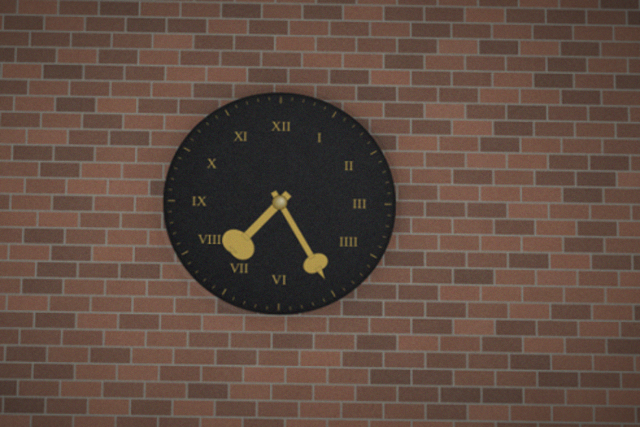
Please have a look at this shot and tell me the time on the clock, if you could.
7:25
